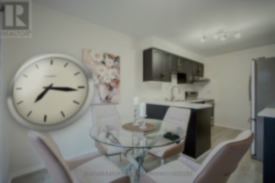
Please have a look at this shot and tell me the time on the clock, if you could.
7:16
